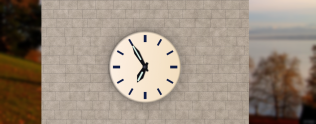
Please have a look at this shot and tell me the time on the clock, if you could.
6:55
